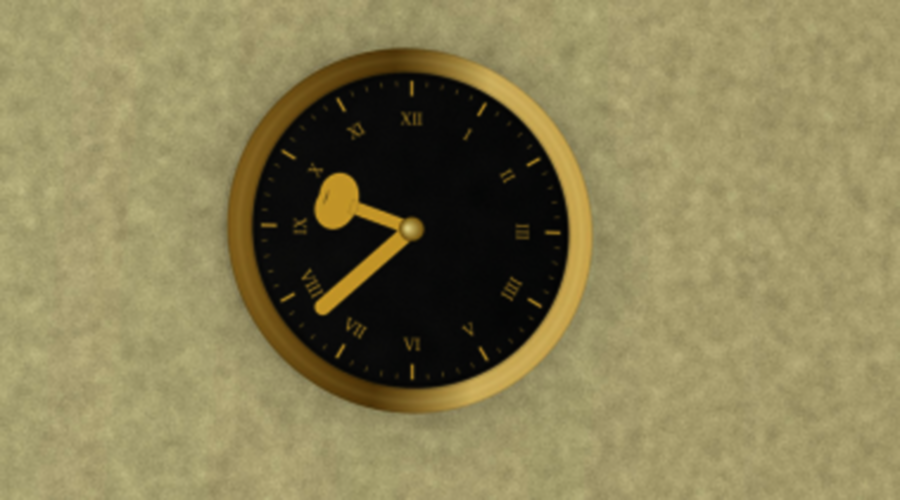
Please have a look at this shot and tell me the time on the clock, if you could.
9:38
